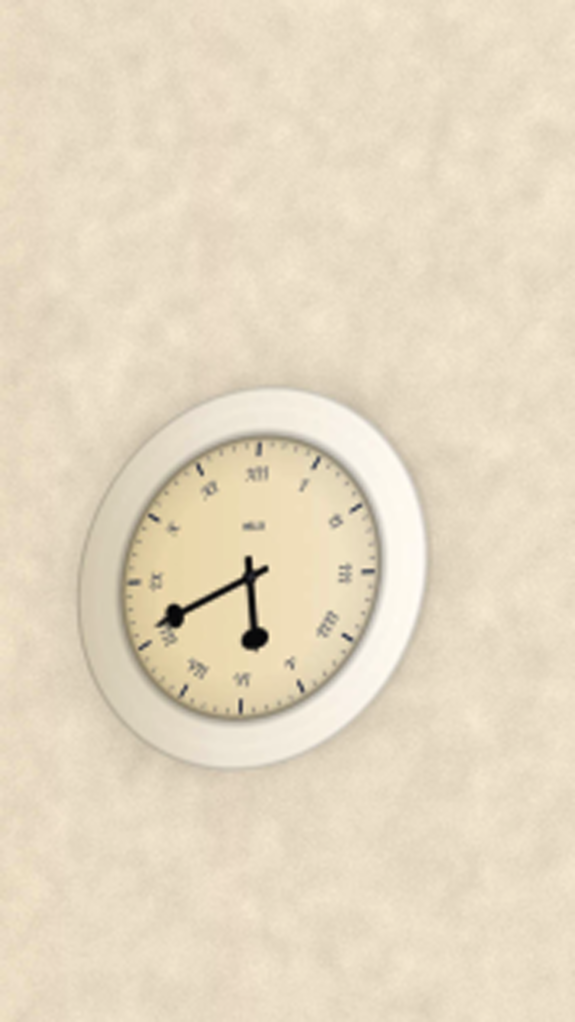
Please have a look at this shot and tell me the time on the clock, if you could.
5:41
